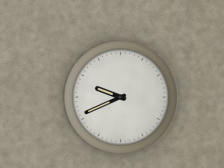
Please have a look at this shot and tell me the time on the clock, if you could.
9:41
